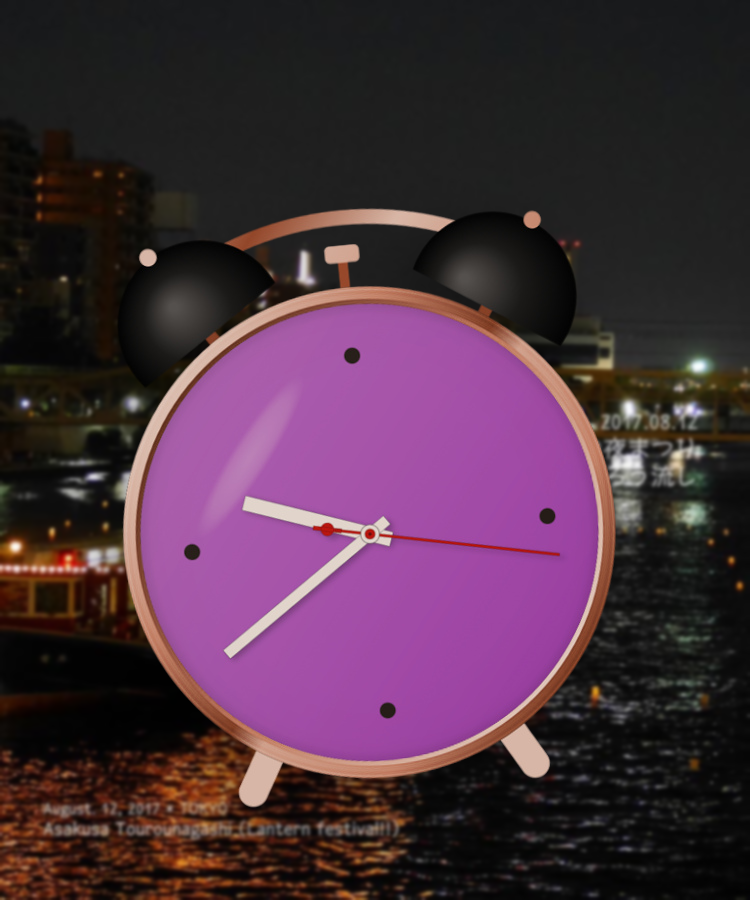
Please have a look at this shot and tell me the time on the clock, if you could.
9:39:17
